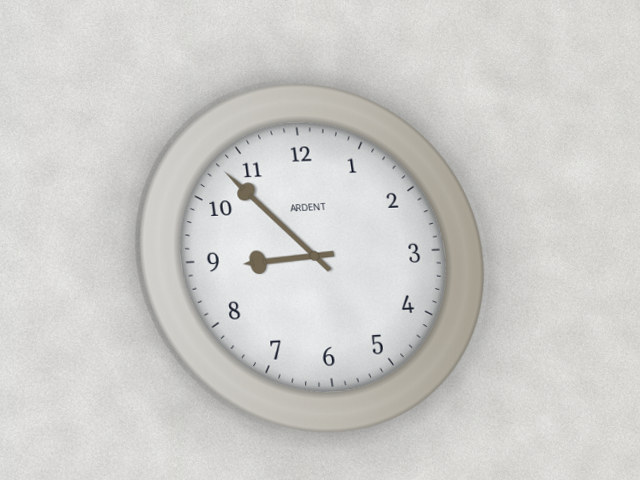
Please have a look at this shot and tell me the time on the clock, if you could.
8:53
